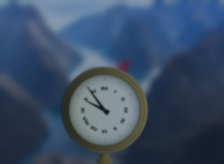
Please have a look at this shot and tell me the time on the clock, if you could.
9:54
